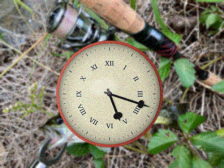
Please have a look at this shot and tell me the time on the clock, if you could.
5:18
